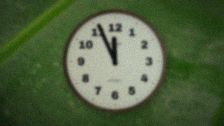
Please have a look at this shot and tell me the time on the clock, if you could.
11:56
